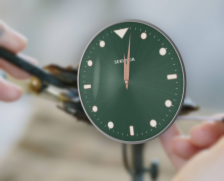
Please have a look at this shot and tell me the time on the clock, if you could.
12:02
